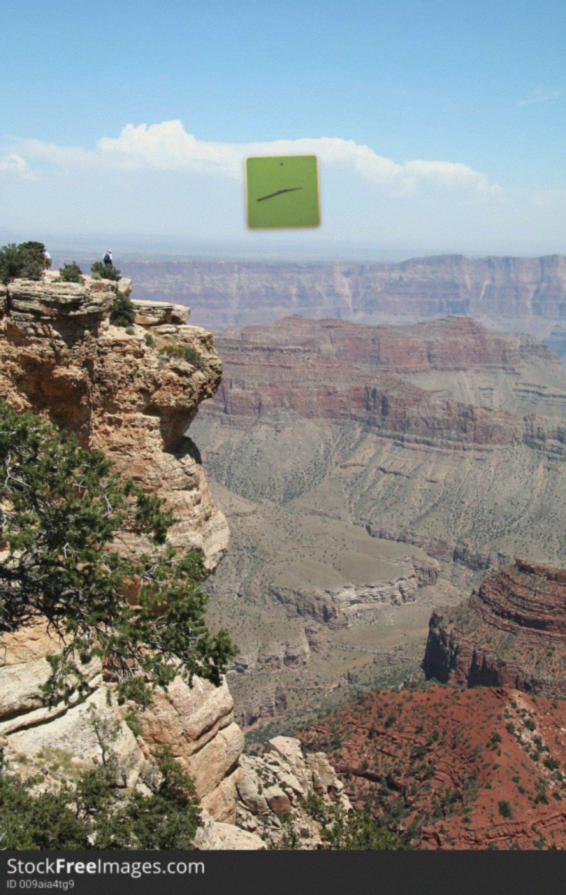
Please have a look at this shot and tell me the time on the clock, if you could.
2:42
